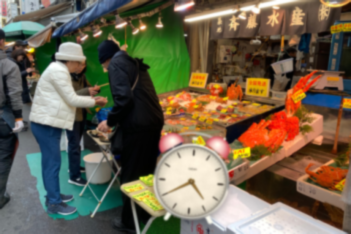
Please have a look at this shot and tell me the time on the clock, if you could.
4:40
